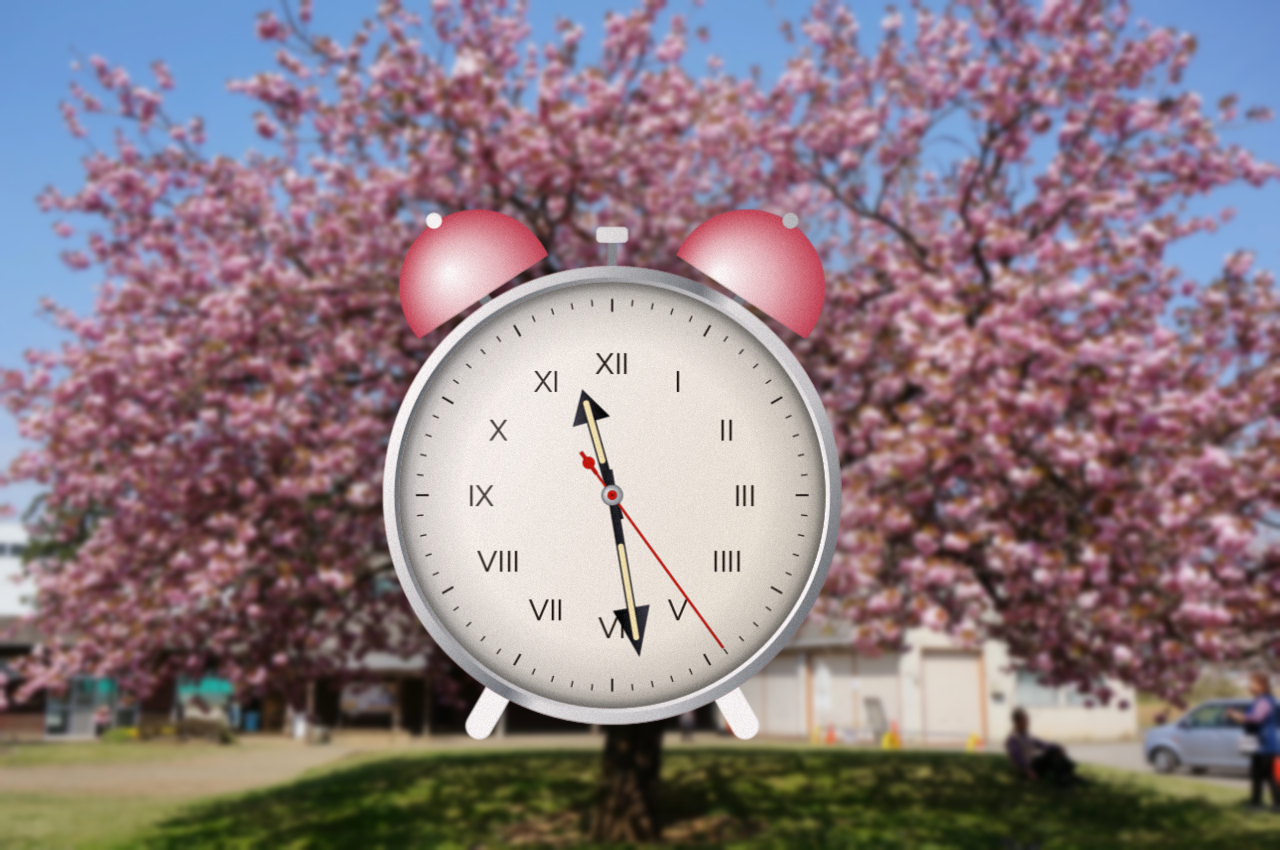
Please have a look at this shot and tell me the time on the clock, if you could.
11:28:24
